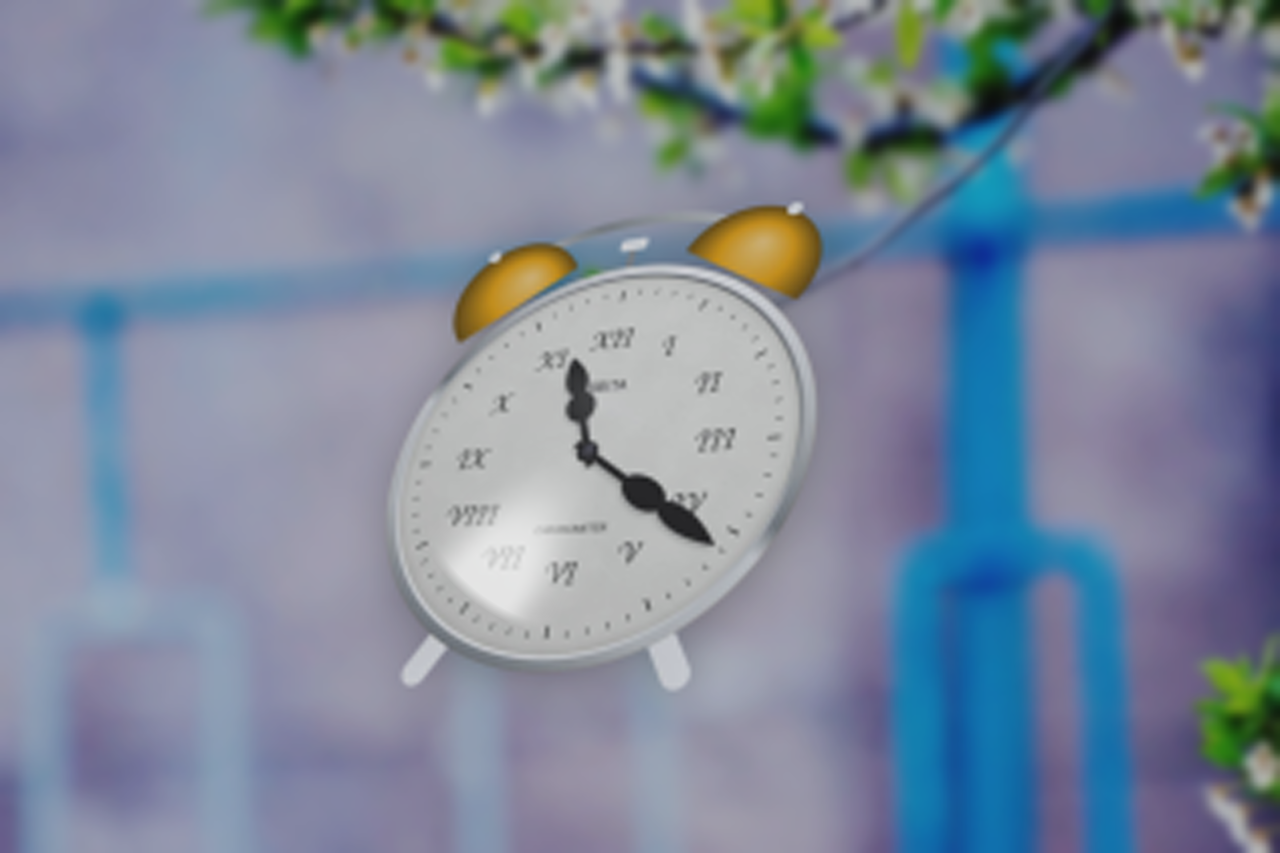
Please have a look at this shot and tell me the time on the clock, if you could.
11:21
